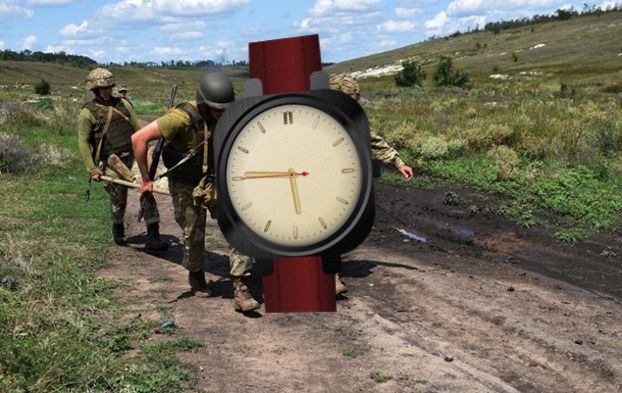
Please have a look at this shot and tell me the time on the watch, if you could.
5:45:45
